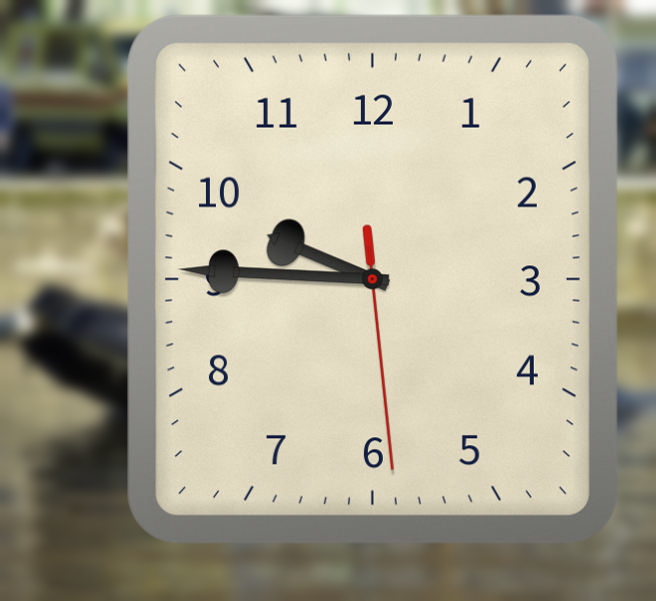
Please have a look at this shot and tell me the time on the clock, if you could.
9:45:29
